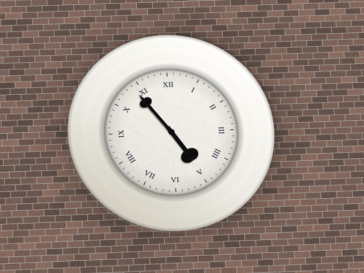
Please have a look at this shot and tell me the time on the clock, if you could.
4:54
